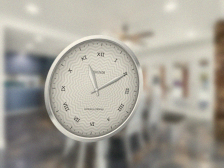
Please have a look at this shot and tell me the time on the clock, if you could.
11:10
